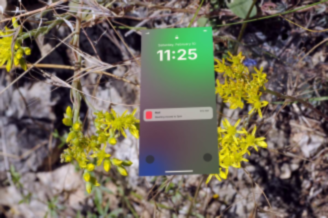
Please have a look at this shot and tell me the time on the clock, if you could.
11:25
